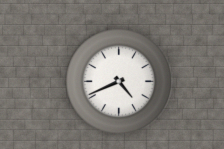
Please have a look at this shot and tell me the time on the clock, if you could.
4:41
